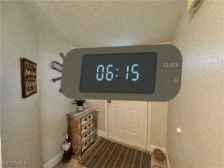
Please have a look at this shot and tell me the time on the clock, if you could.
6:15
